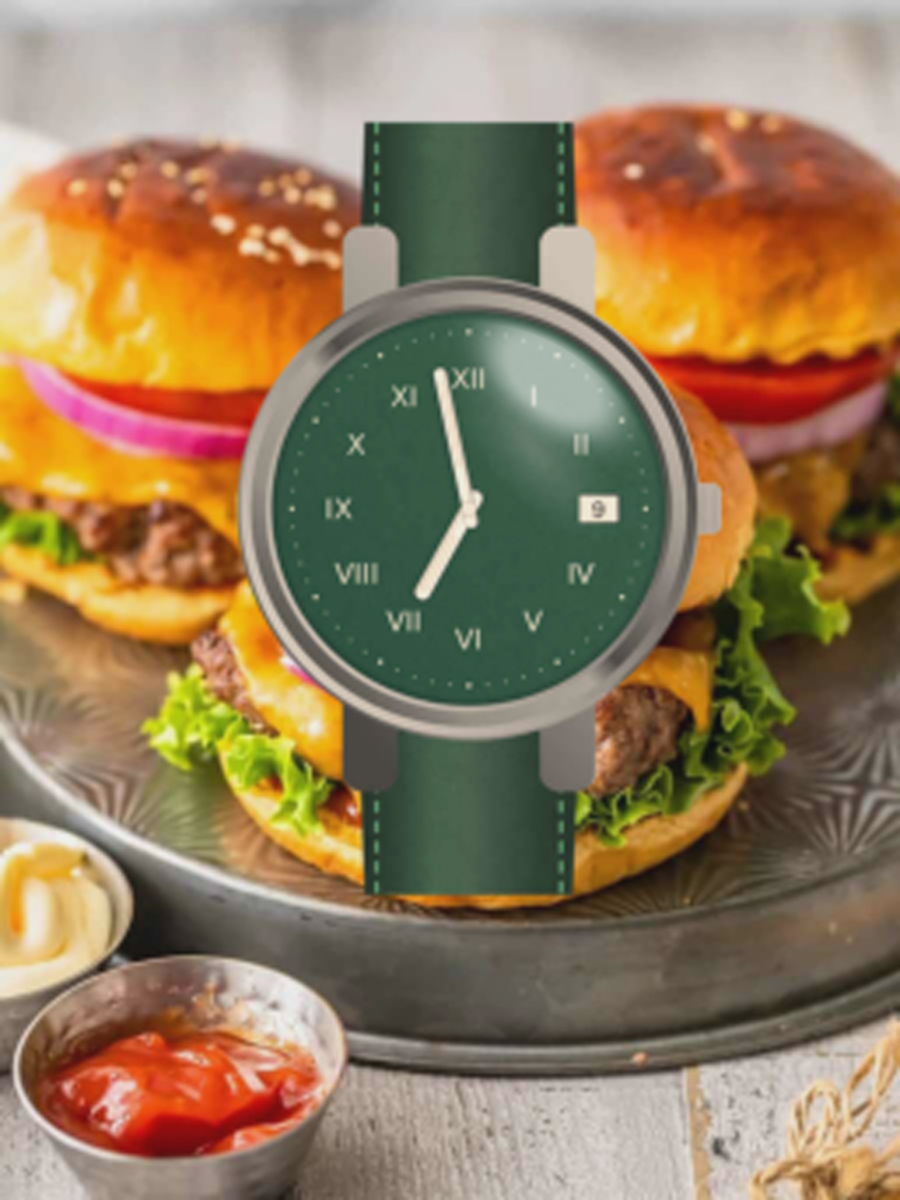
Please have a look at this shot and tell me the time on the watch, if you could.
6:58
